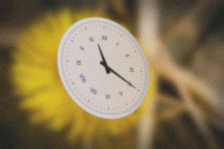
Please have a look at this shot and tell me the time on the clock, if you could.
11:20
